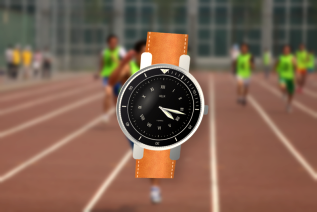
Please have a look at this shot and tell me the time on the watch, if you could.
4:17
